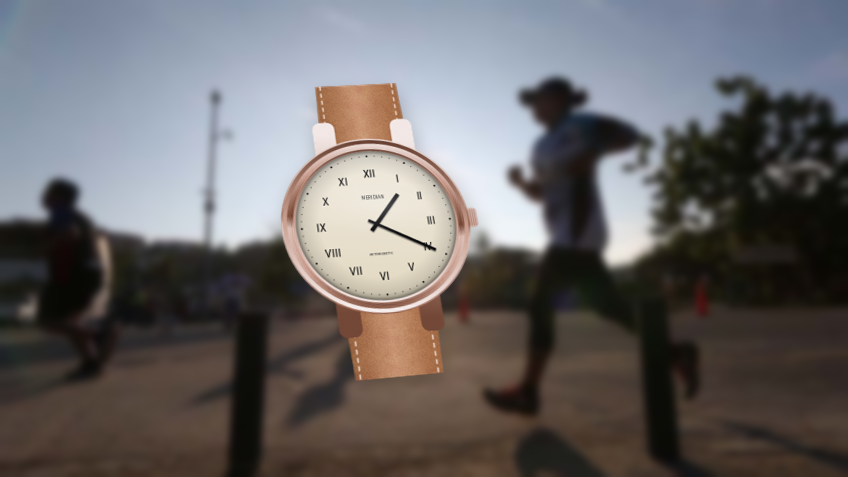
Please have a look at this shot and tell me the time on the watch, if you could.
1:20
